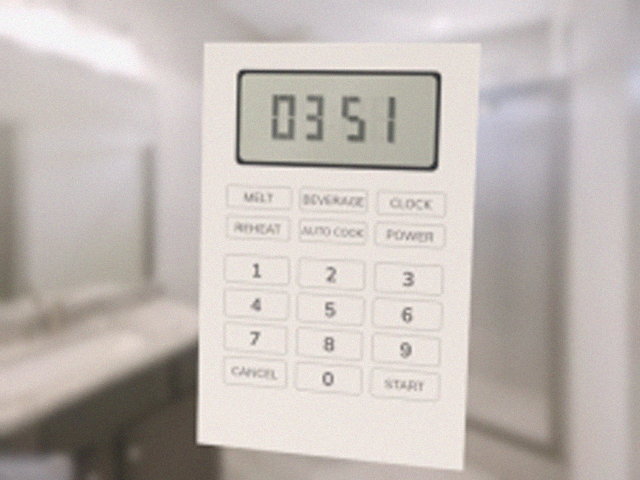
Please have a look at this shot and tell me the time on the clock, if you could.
3:51
